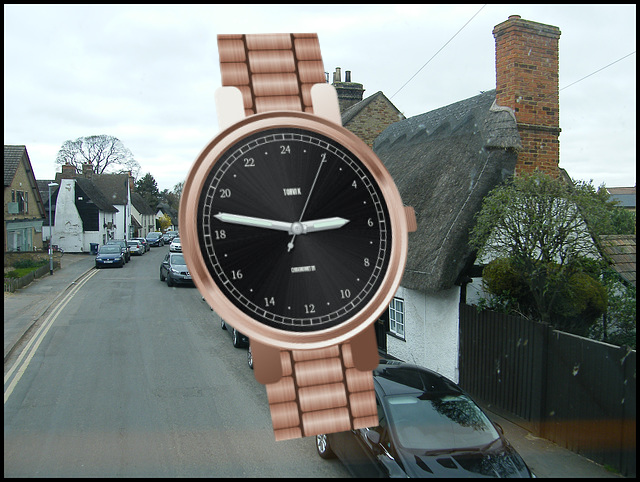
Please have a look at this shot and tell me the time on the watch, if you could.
5:47:05
